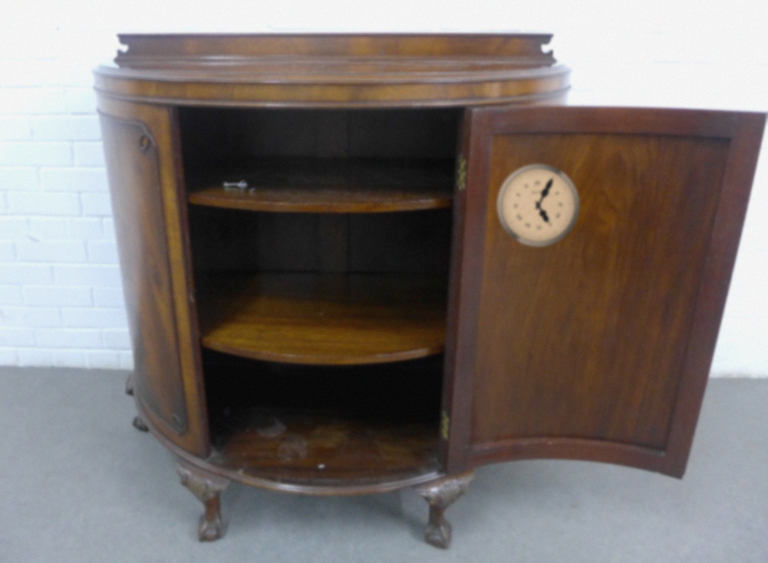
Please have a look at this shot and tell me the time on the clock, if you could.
5:05
